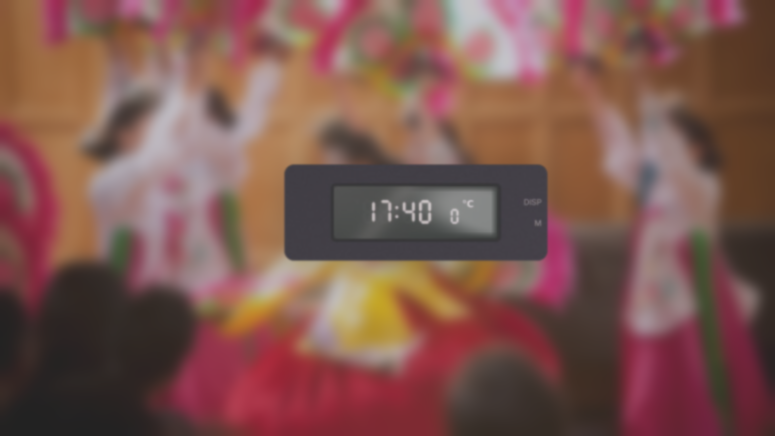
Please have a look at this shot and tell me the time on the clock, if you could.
17:40
